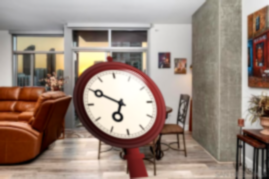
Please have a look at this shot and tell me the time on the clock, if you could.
6:50
